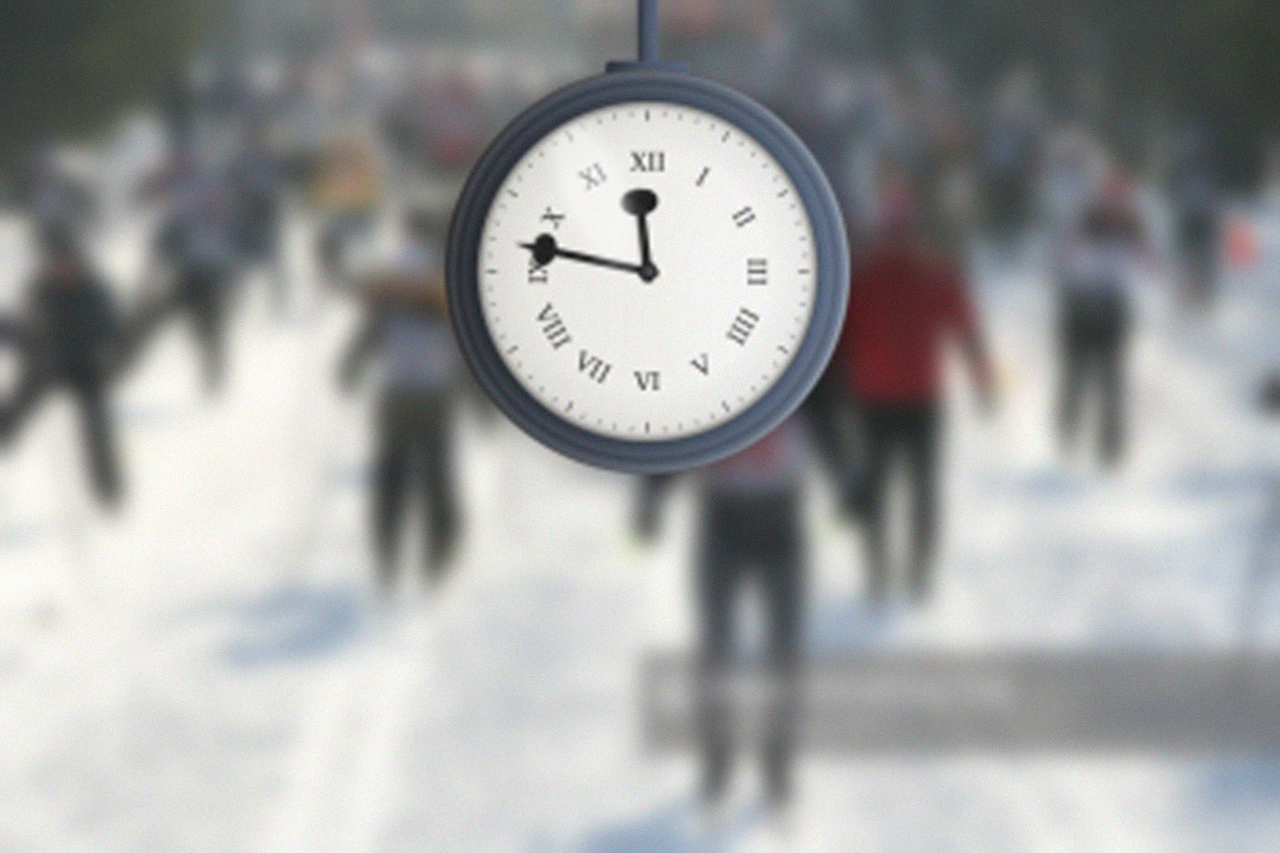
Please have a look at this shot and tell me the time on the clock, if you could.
11:47
